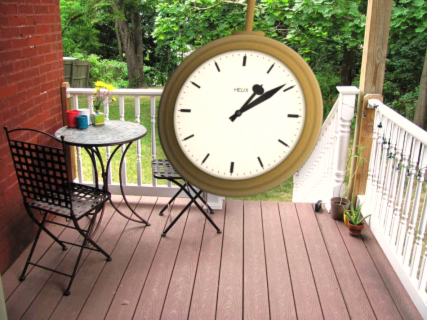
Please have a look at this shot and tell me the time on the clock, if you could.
1:09
